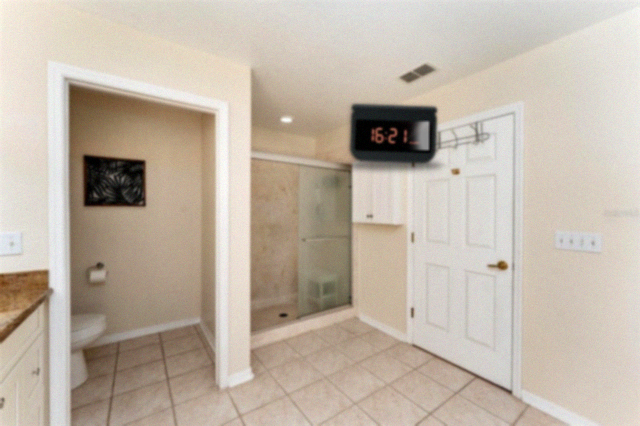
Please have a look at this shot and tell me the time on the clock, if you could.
16:21
